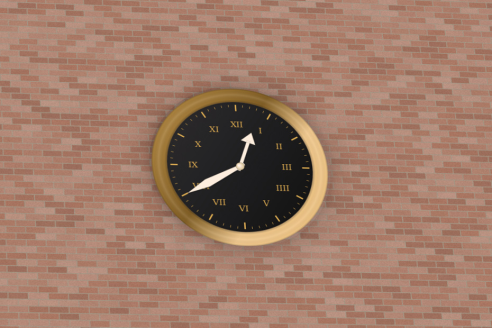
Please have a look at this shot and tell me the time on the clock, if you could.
12:40
